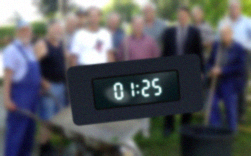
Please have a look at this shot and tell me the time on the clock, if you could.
1:25
